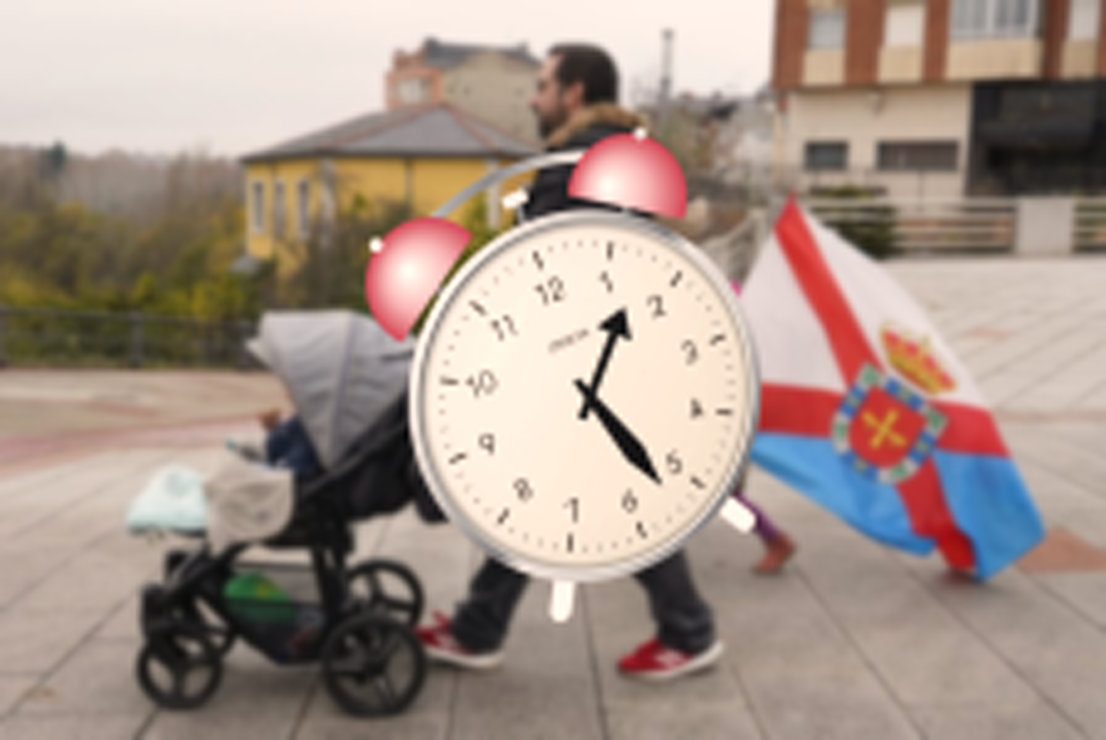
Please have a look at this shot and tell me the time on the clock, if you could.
1:27
